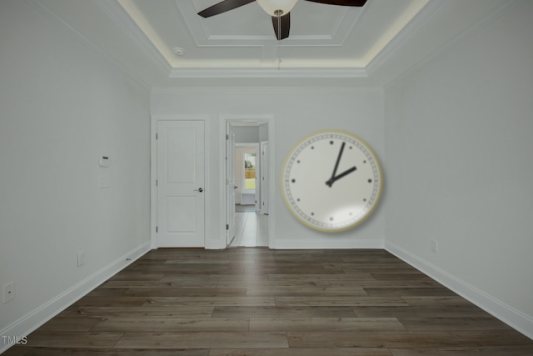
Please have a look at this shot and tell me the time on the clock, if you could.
2:03
